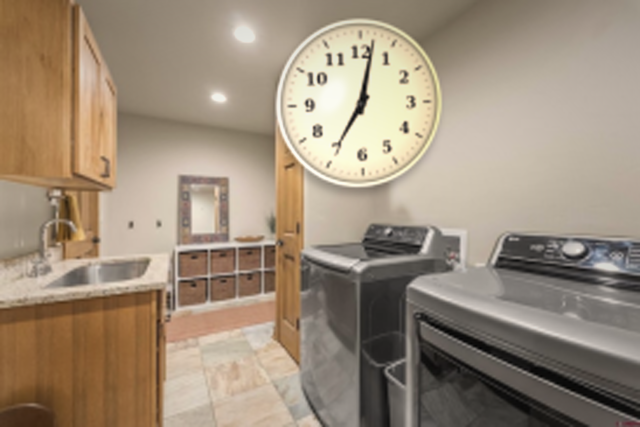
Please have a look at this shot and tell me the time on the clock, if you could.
7:02
